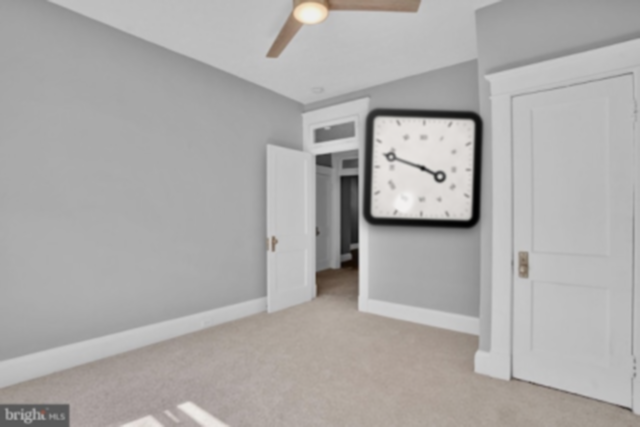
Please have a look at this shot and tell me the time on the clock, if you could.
3:48
